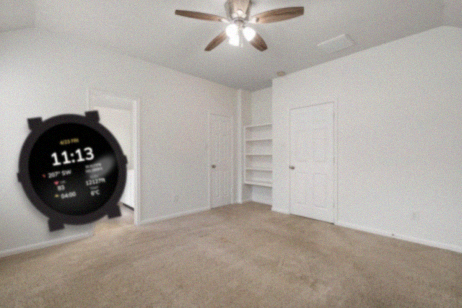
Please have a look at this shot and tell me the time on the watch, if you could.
11:13
